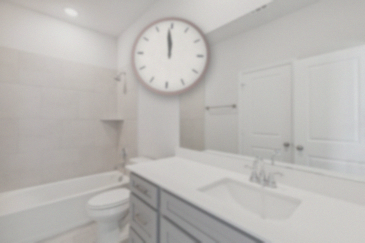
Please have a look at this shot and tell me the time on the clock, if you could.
11:59
